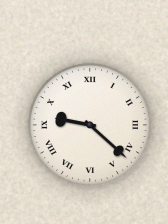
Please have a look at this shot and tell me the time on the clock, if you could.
9:22
